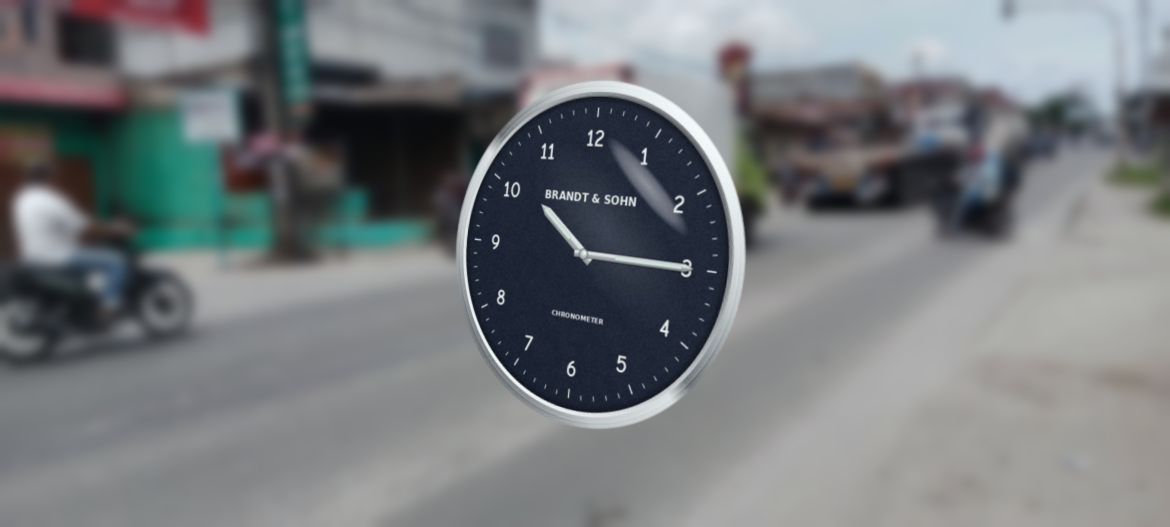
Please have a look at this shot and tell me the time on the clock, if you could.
10:15
